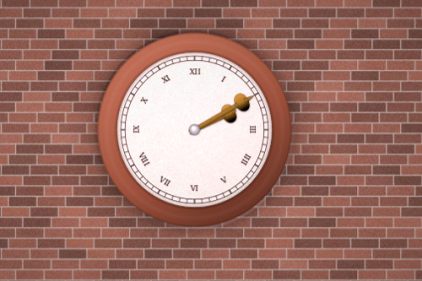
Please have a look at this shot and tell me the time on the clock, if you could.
2:10
